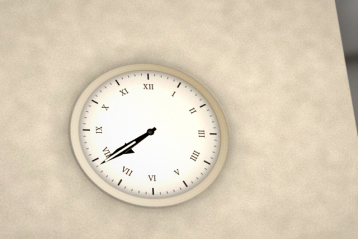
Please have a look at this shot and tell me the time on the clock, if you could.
7:39
